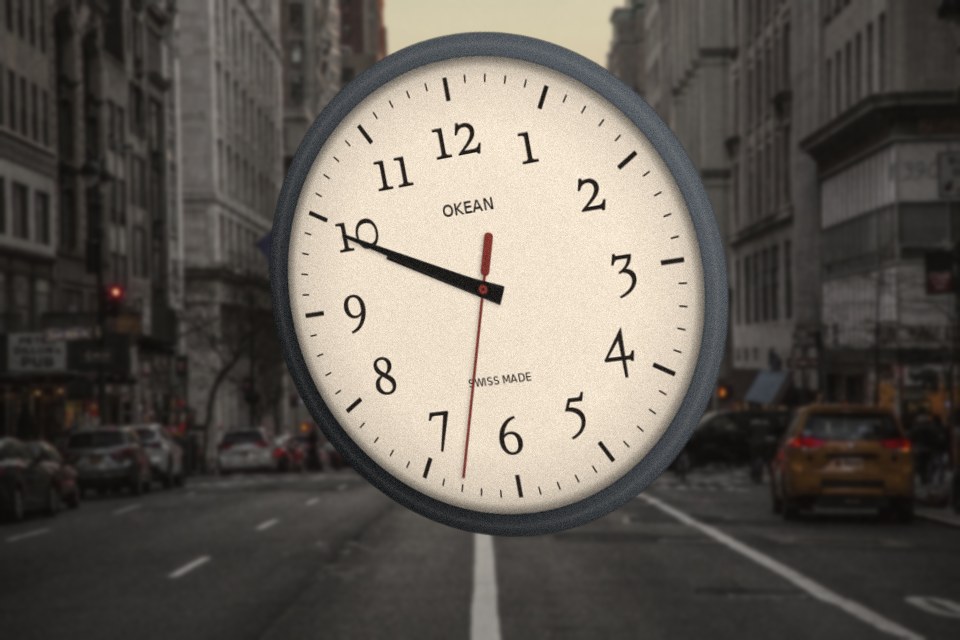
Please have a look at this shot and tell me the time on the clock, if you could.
9:49:33
